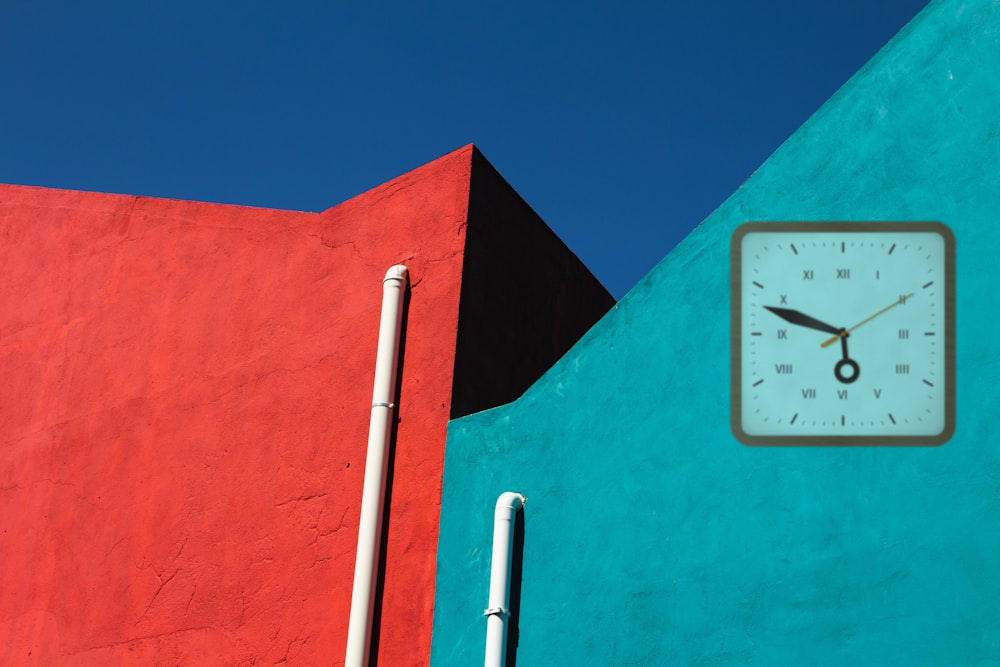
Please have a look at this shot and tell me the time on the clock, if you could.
5:48:10
